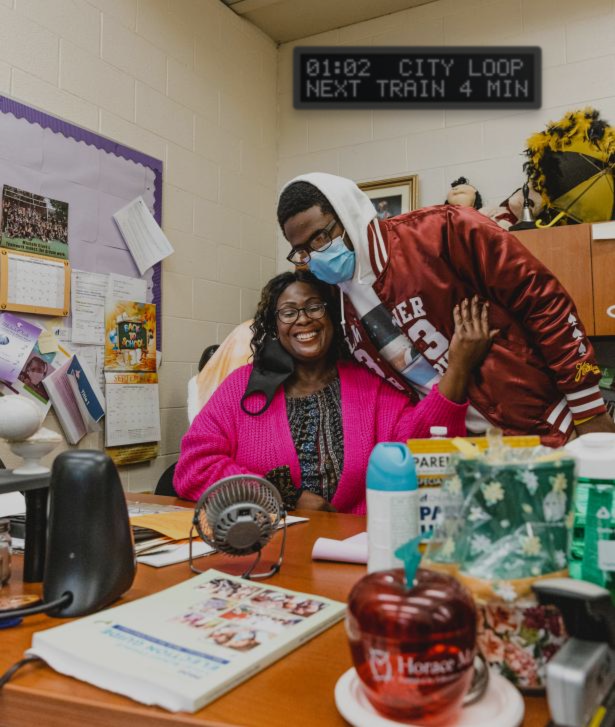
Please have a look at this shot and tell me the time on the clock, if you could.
1:02
